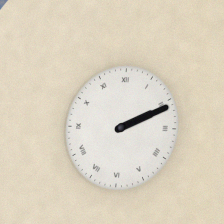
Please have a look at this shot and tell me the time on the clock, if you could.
2:11
